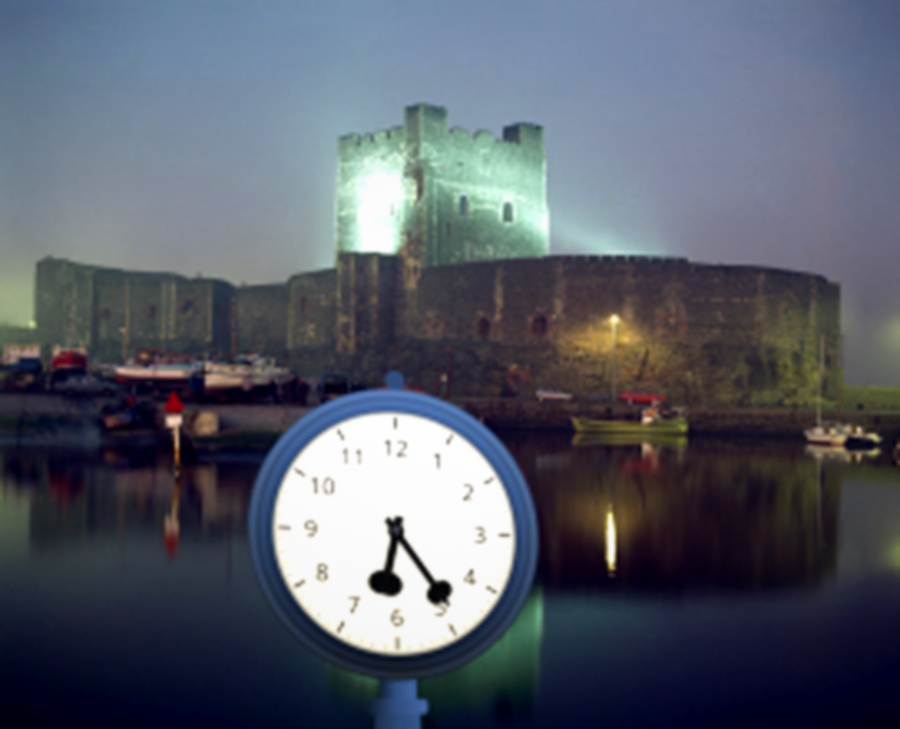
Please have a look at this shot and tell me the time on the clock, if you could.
6:24
